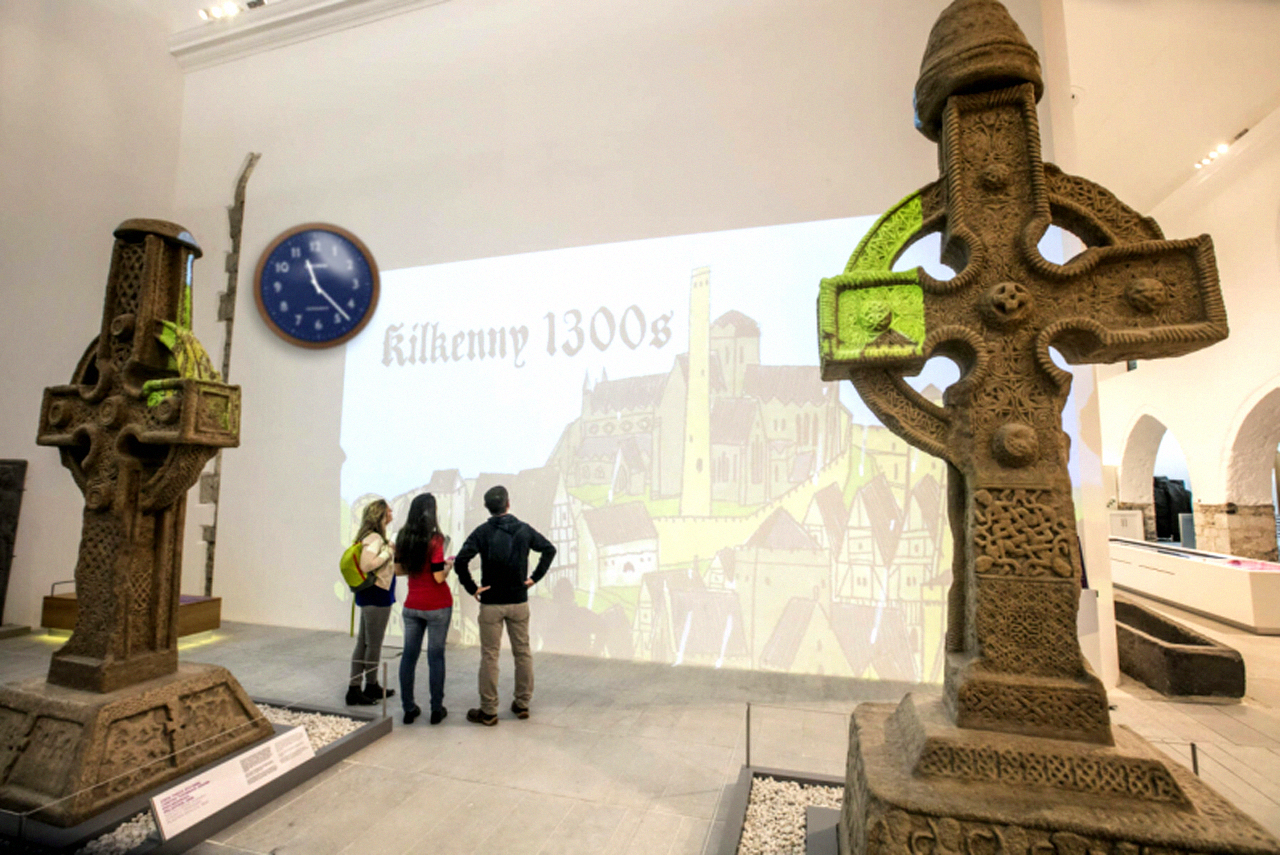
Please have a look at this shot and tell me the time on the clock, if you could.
11:23
